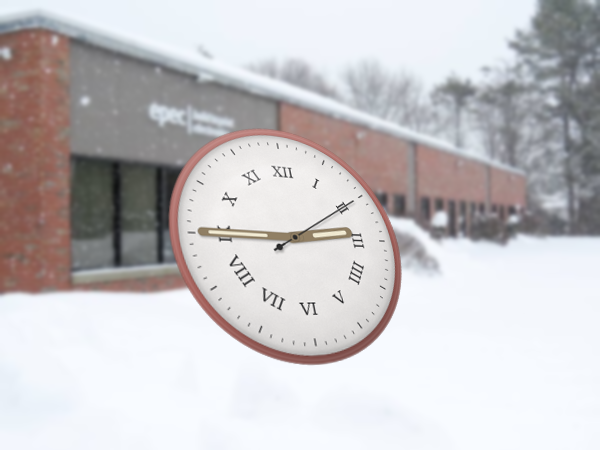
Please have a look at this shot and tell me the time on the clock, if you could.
2:45:10
